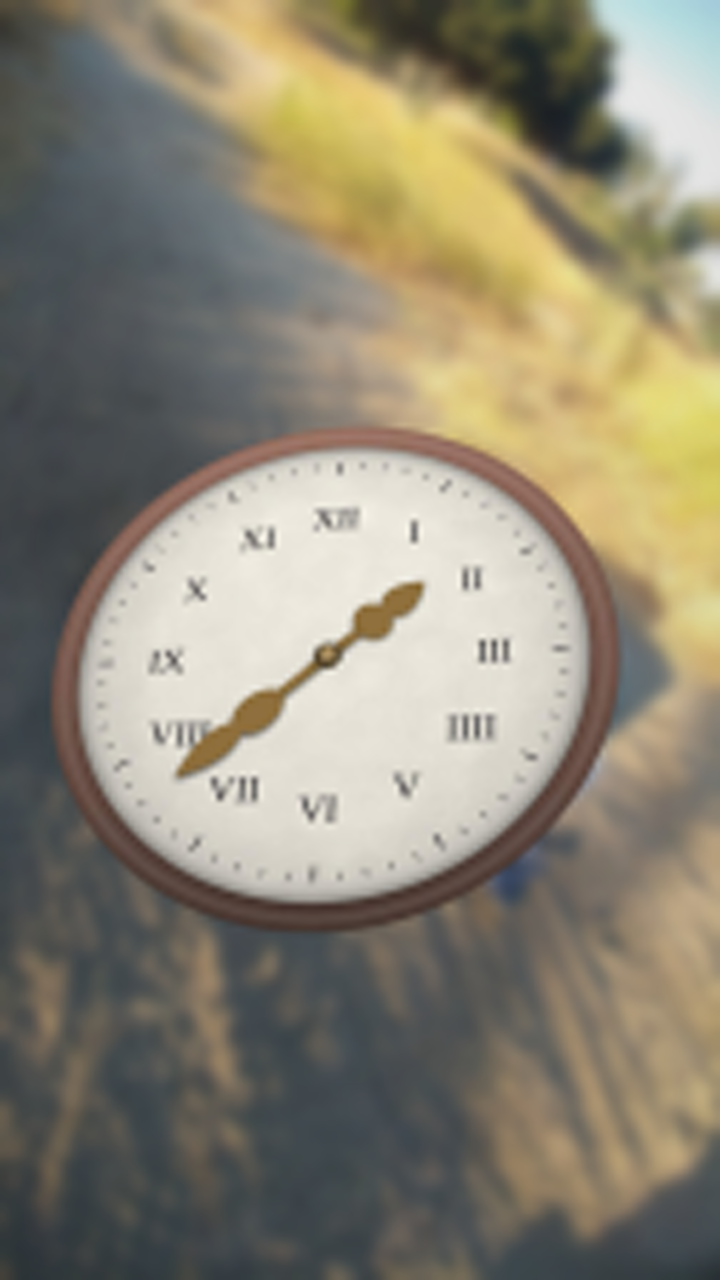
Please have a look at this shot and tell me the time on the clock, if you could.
1:38
